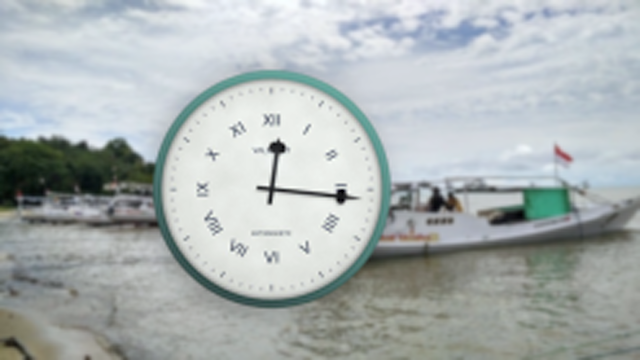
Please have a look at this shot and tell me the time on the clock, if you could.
12:16
